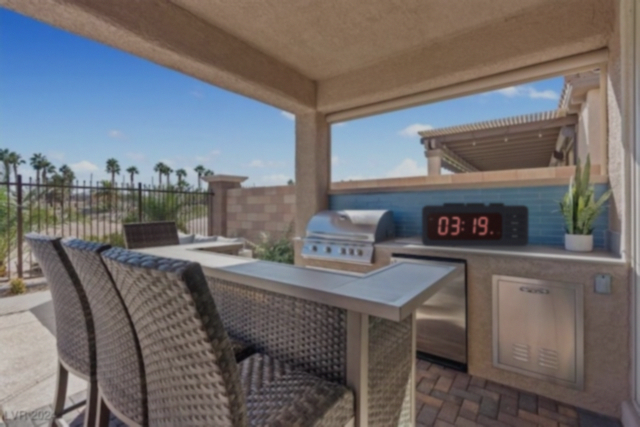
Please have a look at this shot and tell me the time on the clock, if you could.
3:19
